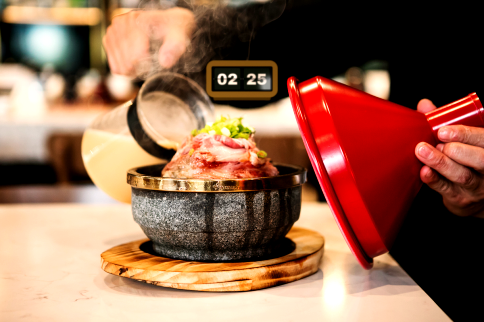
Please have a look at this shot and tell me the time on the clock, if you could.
2:25
